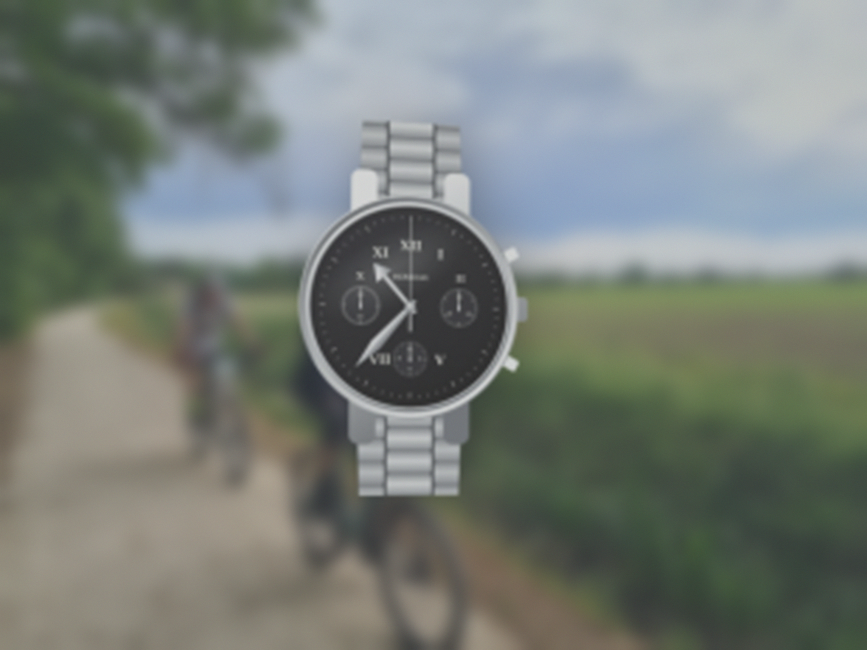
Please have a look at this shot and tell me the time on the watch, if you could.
10:37
